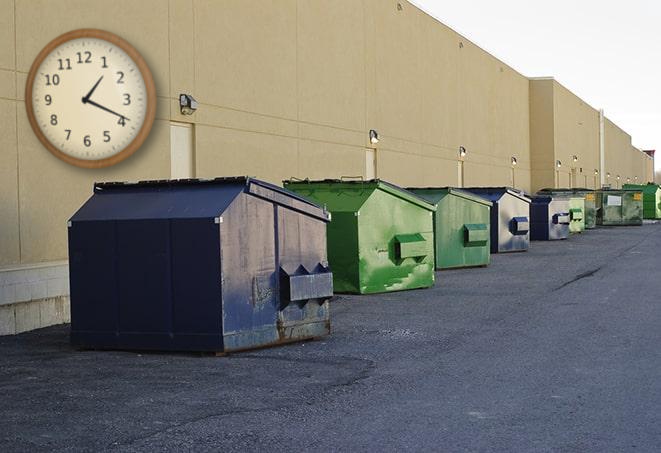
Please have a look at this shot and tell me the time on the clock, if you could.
1:19
